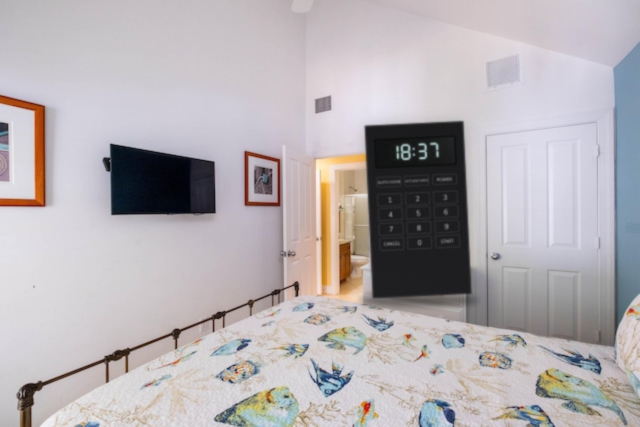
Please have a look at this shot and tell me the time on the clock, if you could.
18:37
